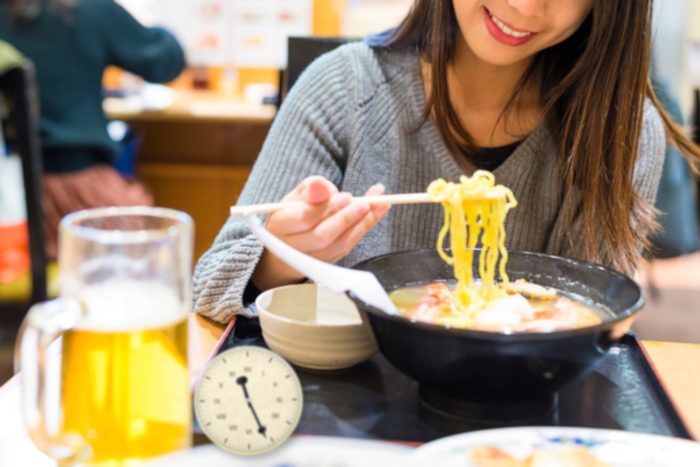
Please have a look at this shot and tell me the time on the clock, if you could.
11:26
